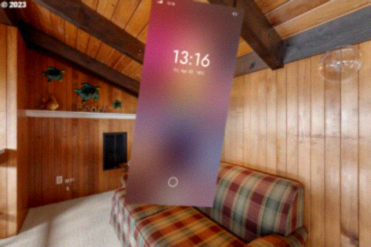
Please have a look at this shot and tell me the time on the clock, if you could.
13:16
